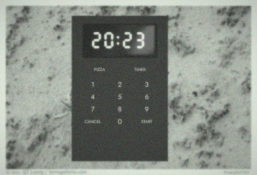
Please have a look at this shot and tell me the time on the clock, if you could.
20:23
